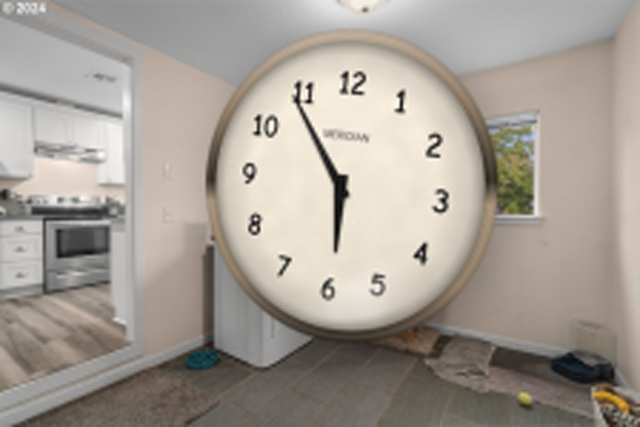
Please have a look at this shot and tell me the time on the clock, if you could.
5:54
